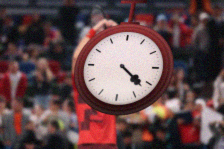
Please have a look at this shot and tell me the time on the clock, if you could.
4:22
